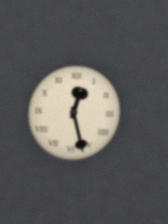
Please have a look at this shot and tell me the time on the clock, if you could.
12:27
